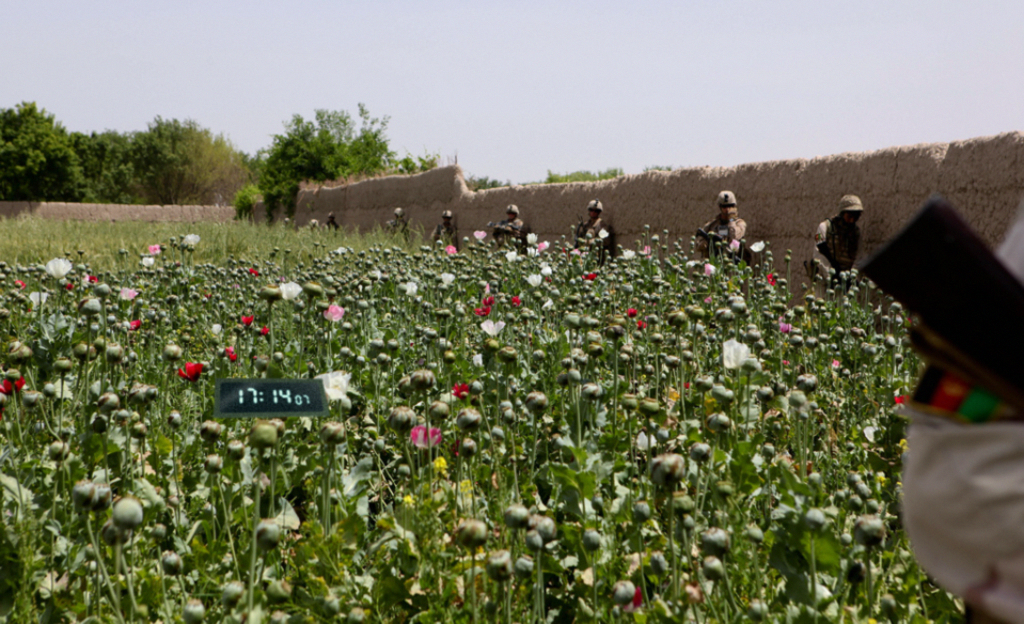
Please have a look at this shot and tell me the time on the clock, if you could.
17:14:07
